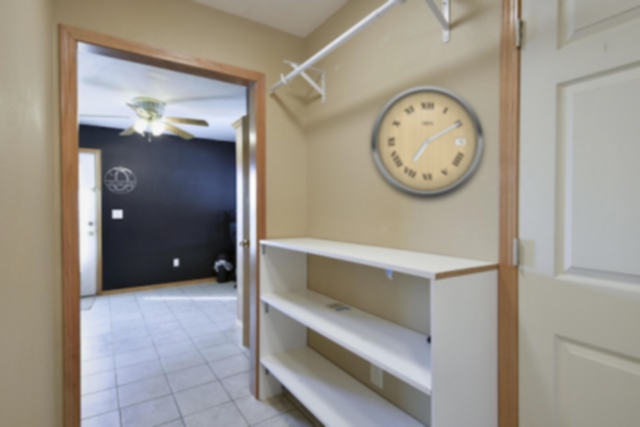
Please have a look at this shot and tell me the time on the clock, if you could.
7:10
